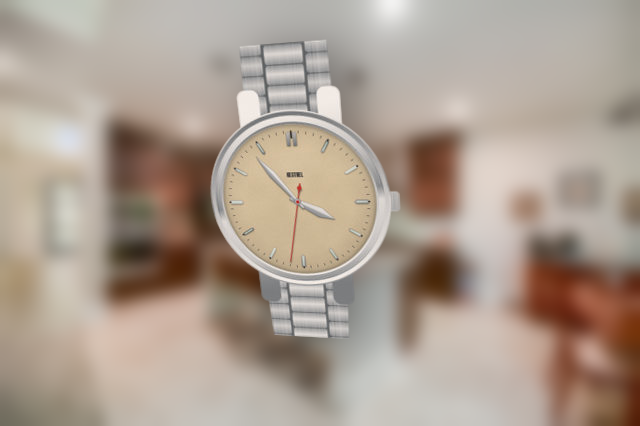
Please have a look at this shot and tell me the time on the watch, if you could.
3:53:32
